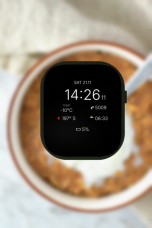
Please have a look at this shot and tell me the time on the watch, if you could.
14:26
